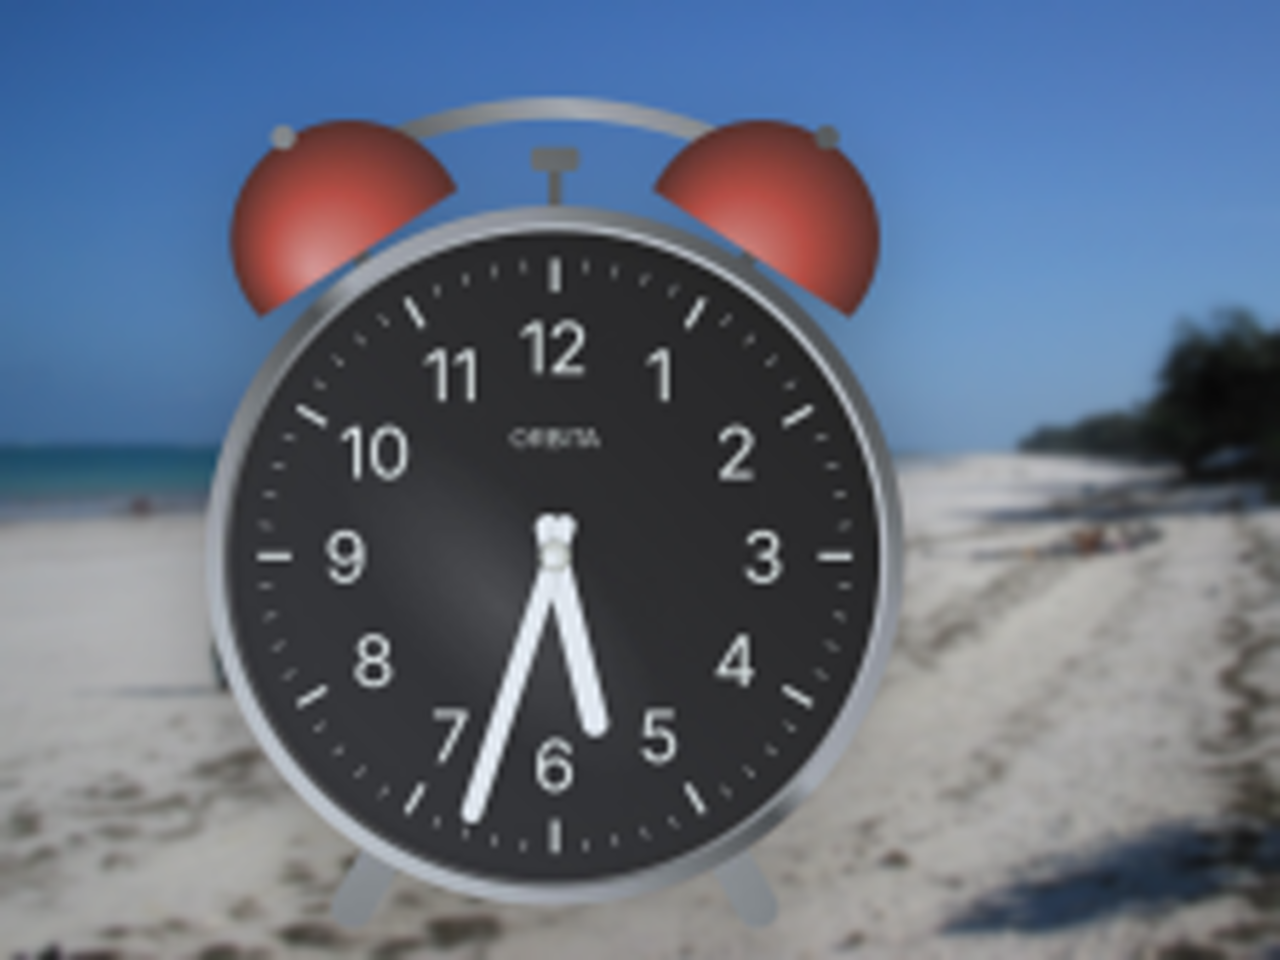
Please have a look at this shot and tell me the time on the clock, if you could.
5:33
